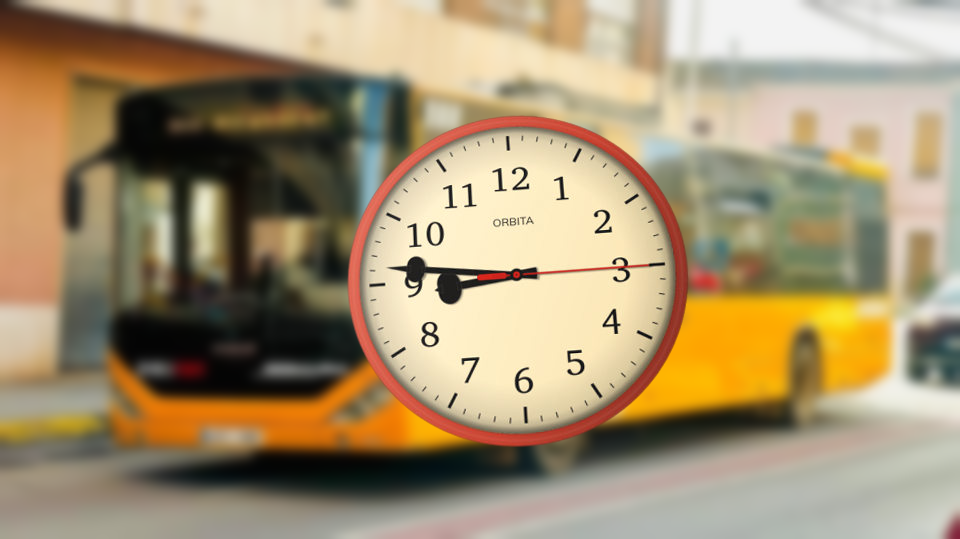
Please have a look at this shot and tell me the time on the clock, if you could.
8:46:15
